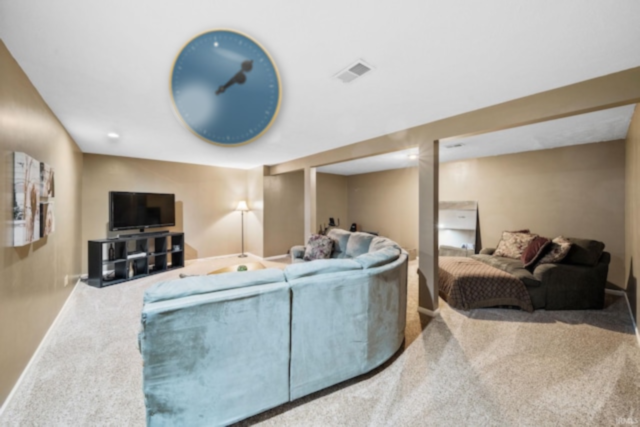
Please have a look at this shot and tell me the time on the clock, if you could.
2:09
